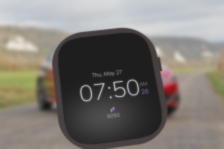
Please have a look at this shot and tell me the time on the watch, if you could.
7:50
